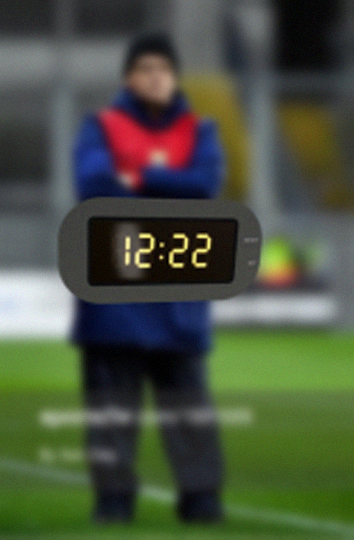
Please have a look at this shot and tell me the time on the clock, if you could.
12:22
